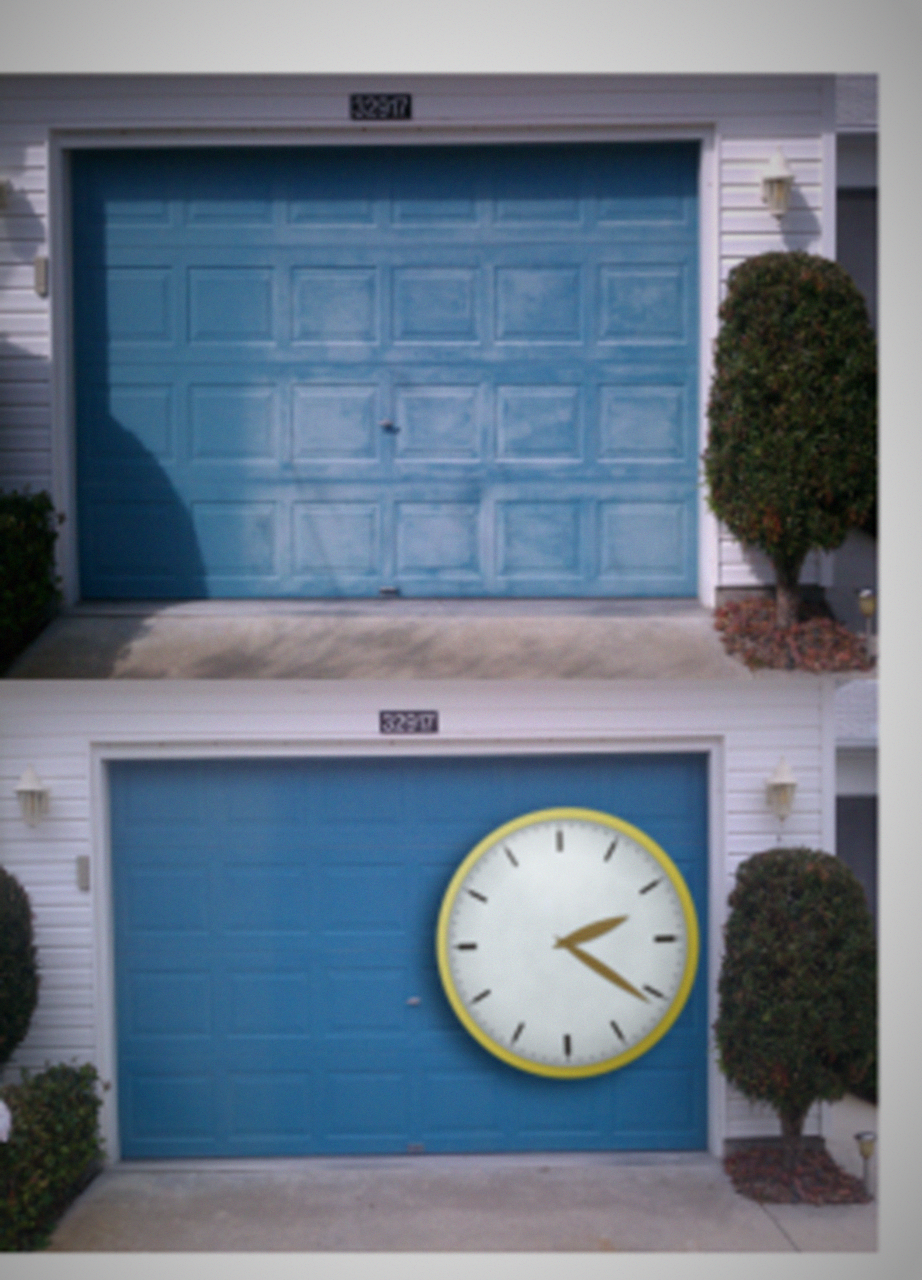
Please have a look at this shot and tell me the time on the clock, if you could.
2:21
